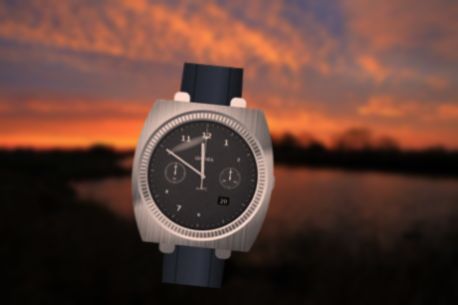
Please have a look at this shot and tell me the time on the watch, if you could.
11:50
